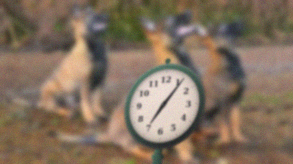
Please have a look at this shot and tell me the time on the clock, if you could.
7:06
